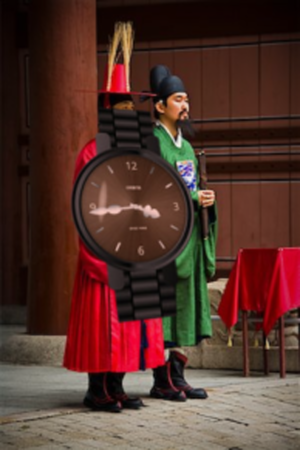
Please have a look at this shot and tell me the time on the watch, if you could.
3:44
